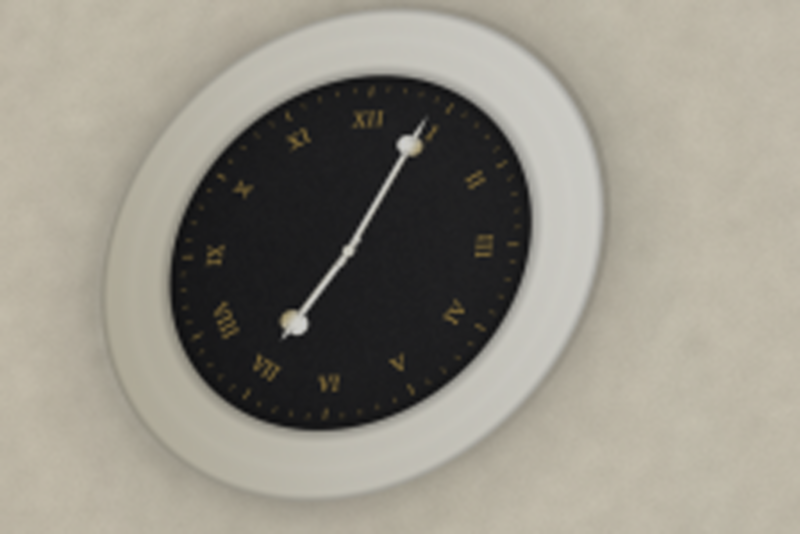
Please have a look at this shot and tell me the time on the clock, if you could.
7:04
